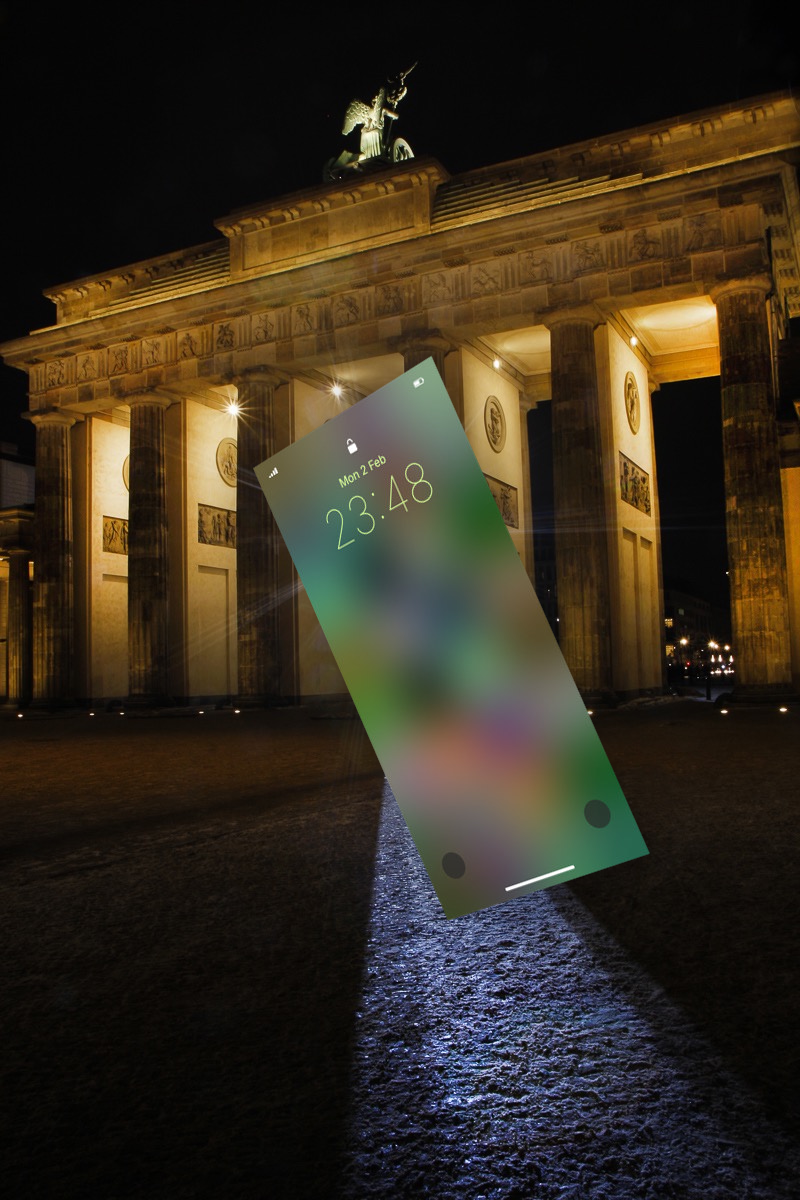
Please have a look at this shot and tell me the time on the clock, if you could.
23:48
